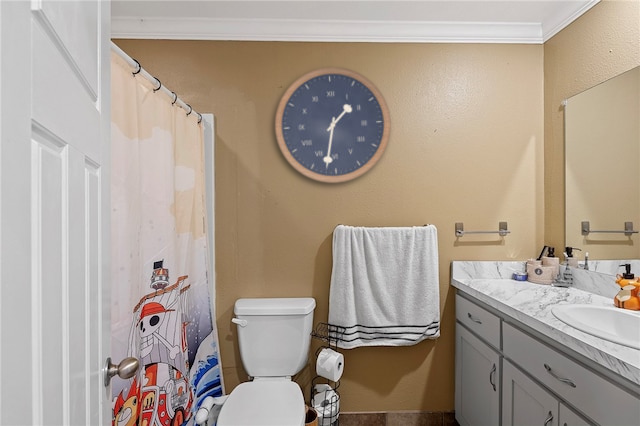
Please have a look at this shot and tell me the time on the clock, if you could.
1:32
